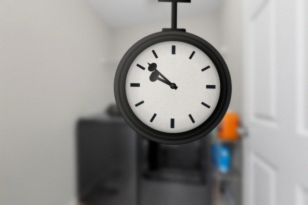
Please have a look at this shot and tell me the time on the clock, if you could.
9:52
